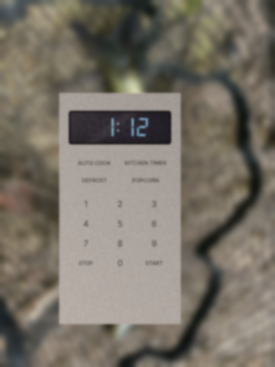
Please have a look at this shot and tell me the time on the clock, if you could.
1:12
